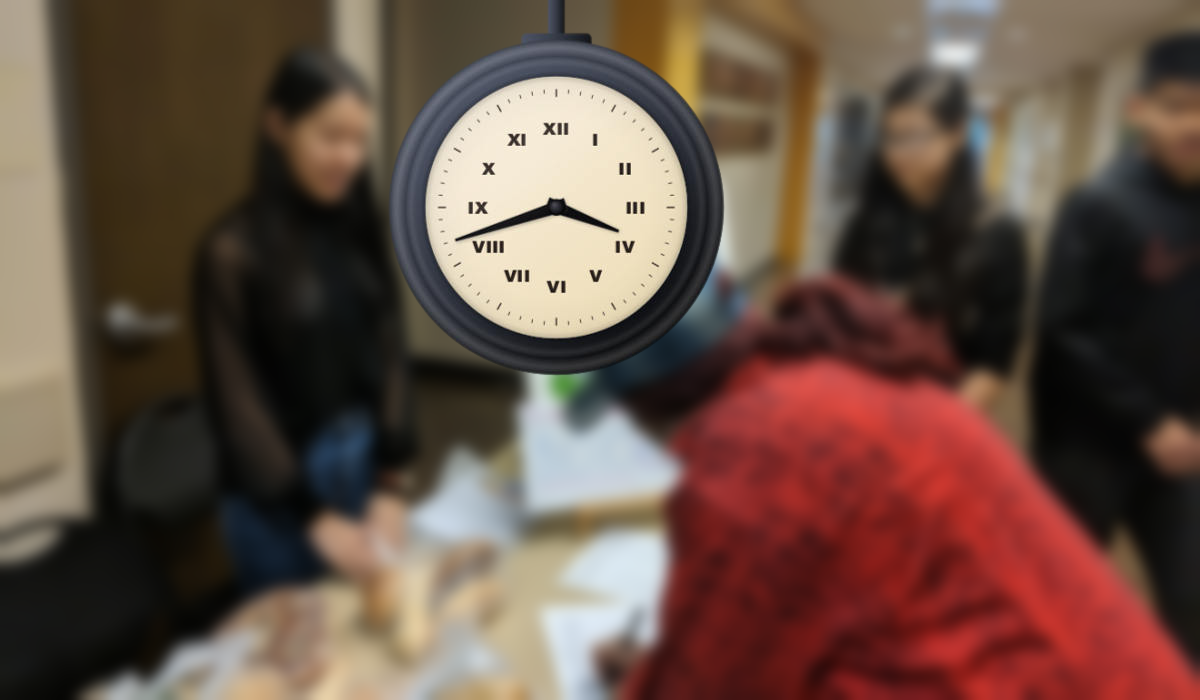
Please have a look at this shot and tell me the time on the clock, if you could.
3:42
